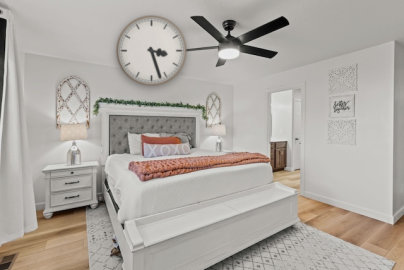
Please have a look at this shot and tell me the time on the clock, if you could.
3:27
